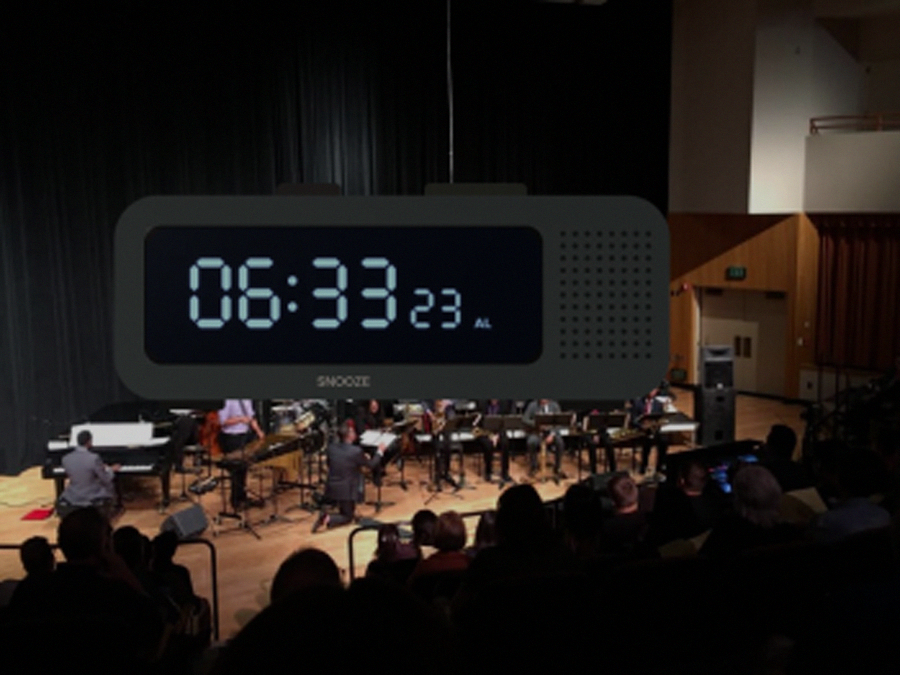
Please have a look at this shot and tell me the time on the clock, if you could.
6:33:23
